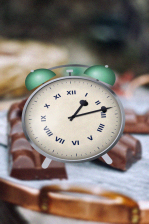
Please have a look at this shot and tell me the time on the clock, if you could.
1:13
